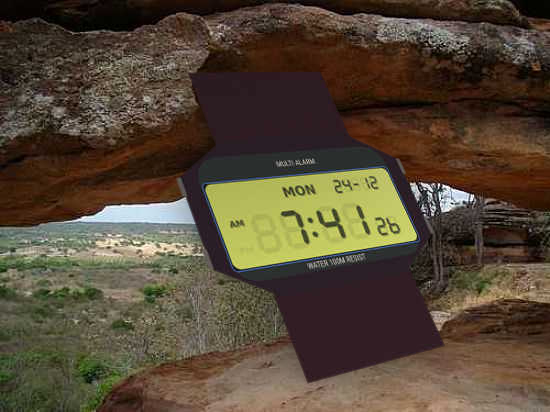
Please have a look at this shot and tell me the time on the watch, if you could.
7:41:26
